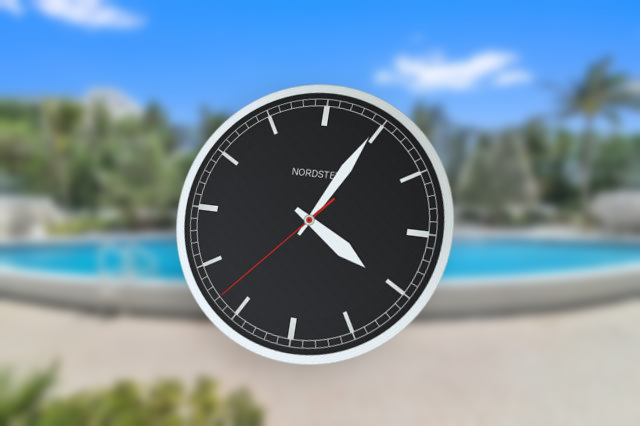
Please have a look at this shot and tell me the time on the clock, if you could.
4:04:37
